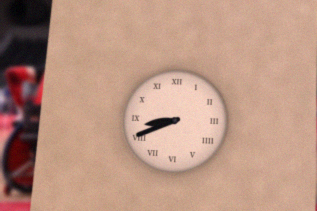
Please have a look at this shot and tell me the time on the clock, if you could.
8:41
